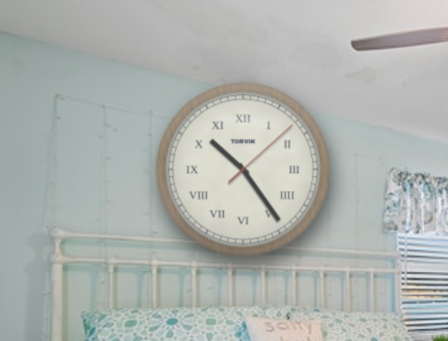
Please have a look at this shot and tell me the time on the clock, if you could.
10:24:08
